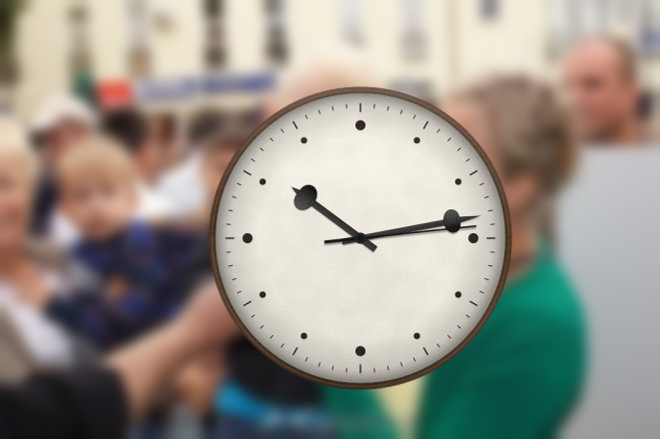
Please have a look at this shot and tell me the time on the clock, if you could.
10:13:14
